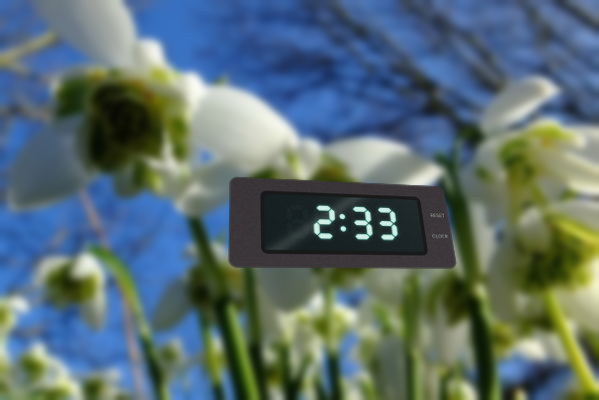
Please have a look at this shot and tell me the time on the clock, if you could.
2:33
